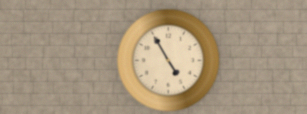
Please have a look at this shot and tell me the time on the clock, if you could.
4:55
